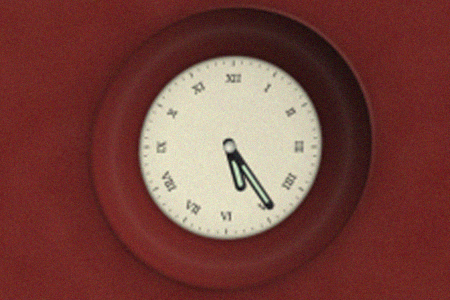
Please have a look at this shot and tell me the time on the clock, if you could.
5:24
